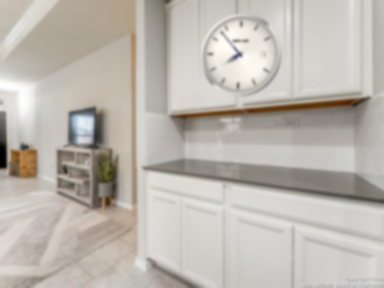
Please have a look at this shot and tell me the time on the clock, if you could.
7:53
